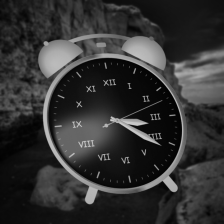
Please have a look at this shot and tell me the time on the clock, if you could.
3:21:12
